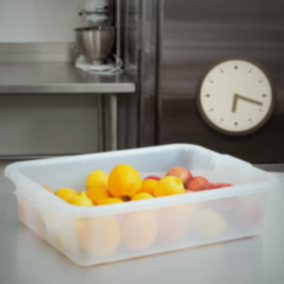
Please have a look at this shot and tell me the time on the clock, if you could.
6:18
